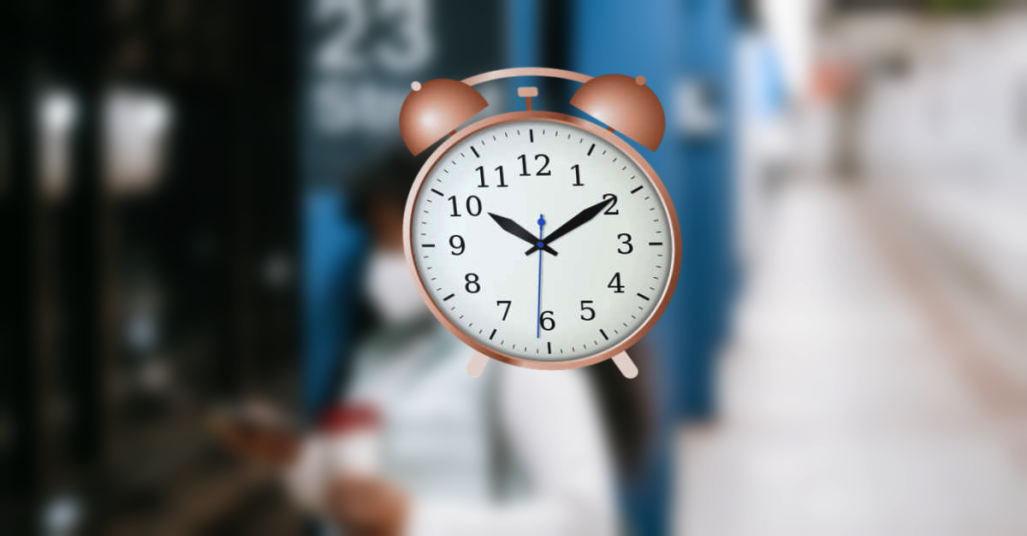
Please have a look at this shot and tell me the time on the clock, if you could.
10:09:31
